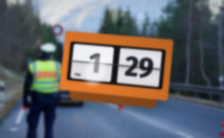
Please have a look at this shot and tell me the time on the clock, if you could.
1:29
